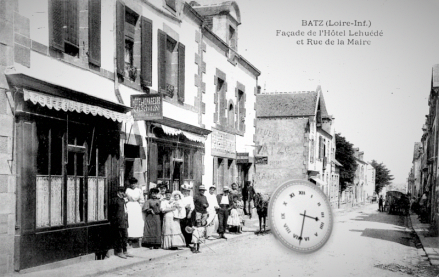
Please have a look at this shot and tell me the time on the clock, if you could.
3:33
